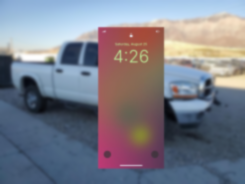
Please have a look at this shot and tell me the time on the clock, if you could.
4:26
